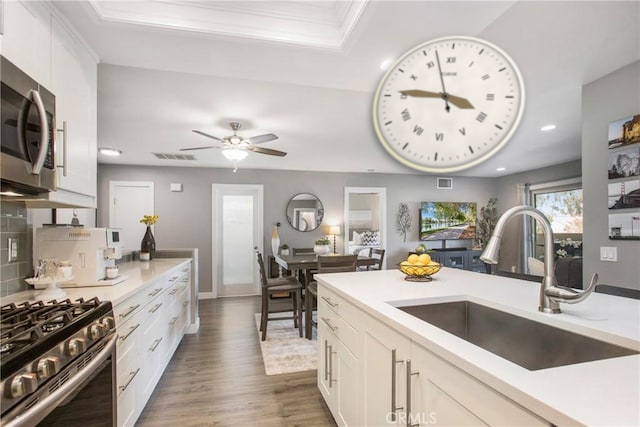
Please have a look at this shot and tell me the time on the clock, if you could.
3:45:57
